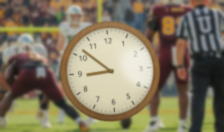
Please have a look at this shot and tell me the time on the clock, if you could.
8:52
